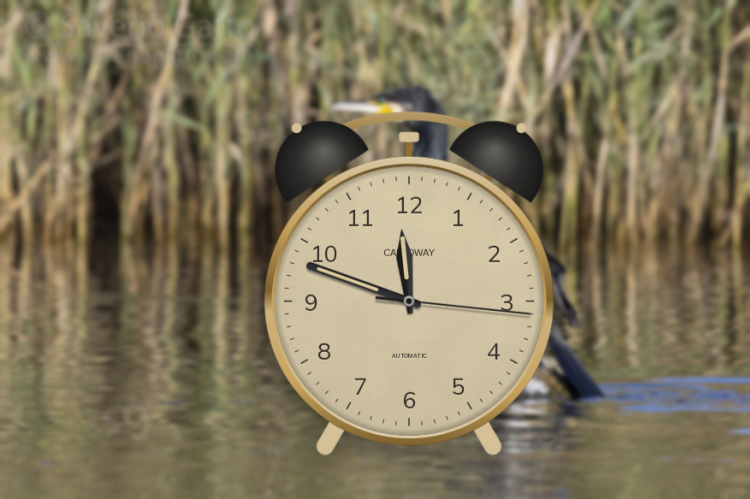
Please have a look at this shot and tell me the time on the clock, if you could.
11:48:16
